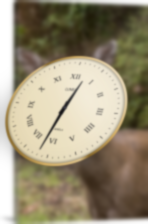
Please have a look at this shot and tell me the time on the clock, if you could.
12:32
